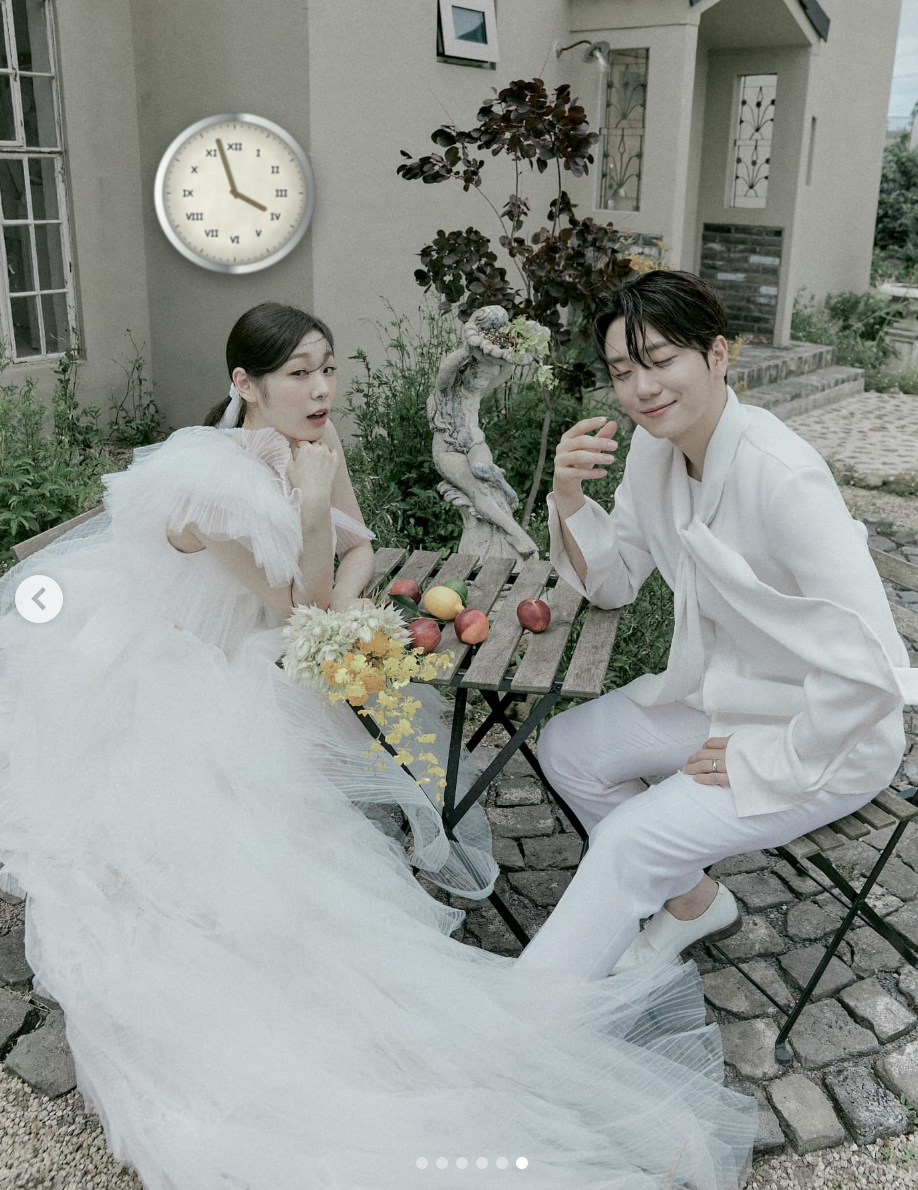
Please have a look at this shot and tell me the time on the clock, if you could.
3:57
